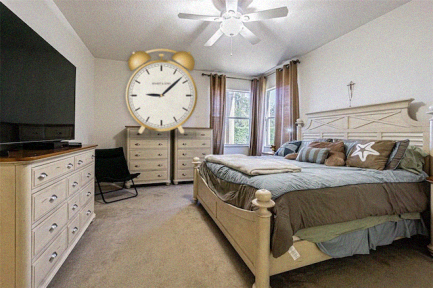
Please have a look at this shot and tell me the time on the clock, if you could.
9:08
